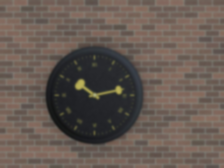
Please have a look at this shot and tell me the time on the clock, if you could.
10:13
